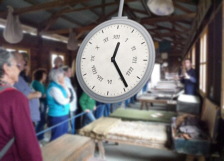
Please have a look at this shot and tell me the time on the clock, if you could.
12:24
